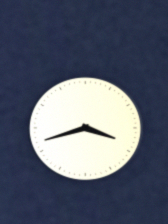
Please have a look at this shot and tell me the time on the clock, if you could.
3:42
